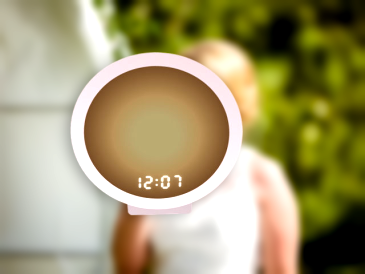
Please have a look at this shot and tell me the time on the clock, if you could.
12:07
